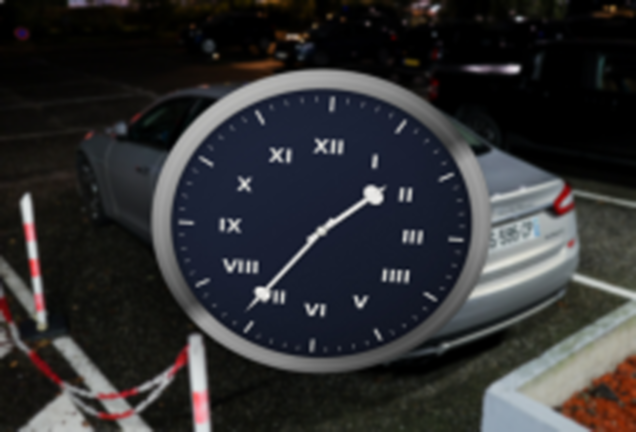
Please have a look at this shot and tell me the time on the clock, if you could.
1:36
